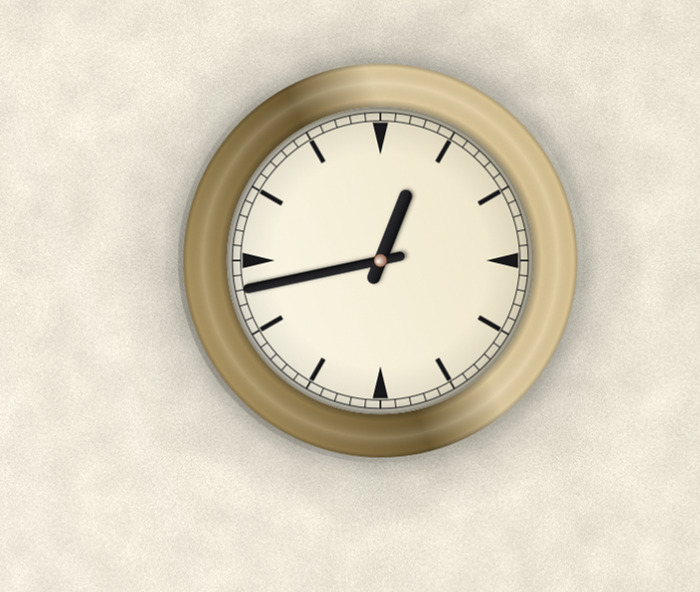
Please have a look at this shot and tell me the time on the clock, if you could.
12:43
